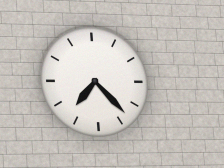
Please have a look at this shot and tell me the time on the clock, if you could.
7:23
